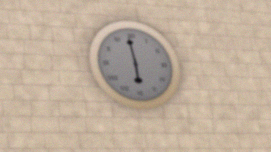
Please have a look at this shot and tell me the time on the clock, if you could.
5:59
